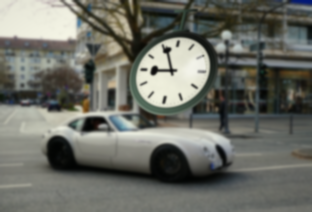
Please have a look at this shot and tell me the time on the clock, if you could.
8:56
